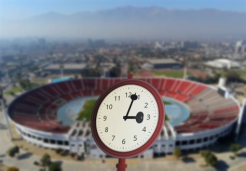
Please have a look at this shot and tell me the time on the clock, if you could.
3:03
